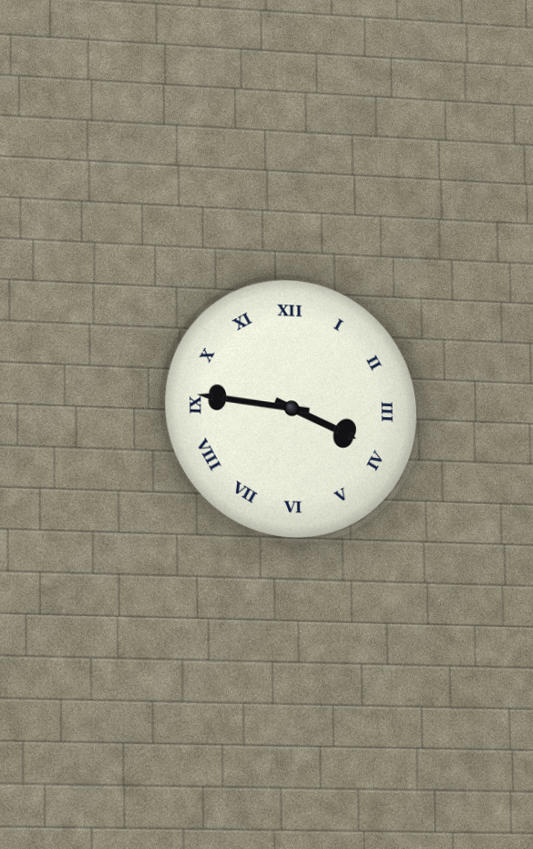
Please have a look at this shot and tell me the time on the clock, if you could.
3:46
